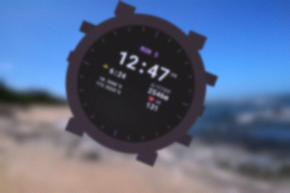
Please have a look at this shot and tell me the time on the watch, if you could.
12:47
